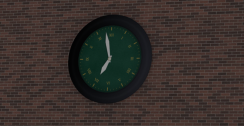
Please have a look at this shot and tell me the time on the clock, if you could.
6:58
